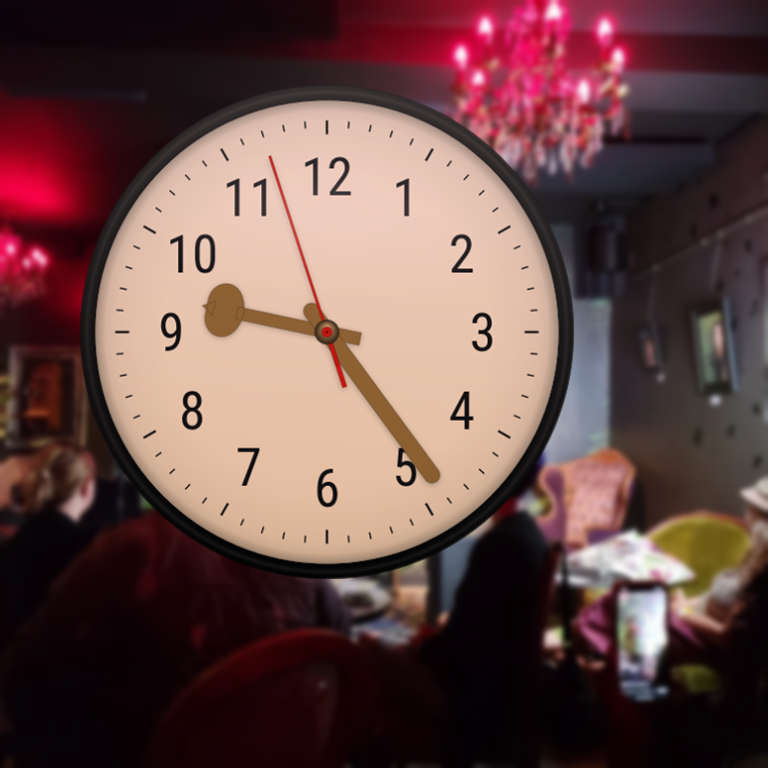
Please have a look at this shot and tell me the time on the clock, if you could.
9:23:57
